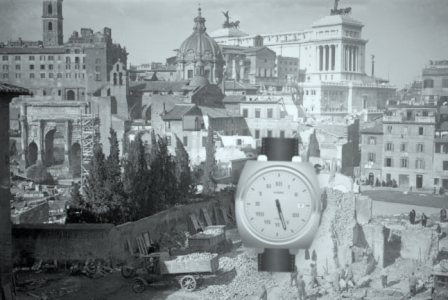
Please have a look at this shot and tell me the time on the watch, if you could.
5:27
